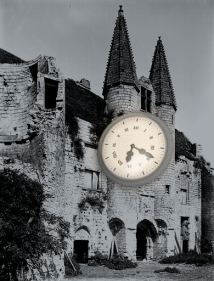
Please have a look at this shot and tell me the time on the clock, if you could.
6:19
